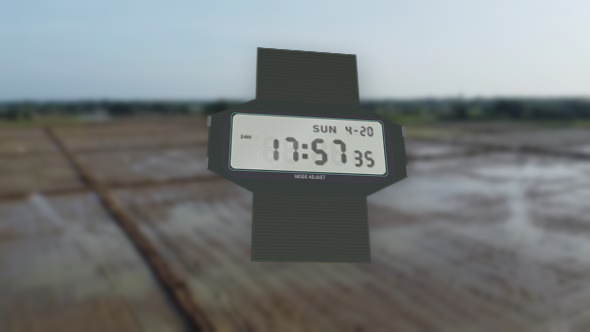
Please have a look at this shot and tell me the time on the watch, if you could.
17:57:35
